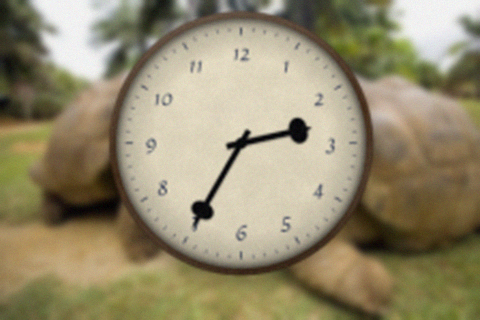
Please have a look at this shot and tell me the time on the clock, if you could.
2:35
